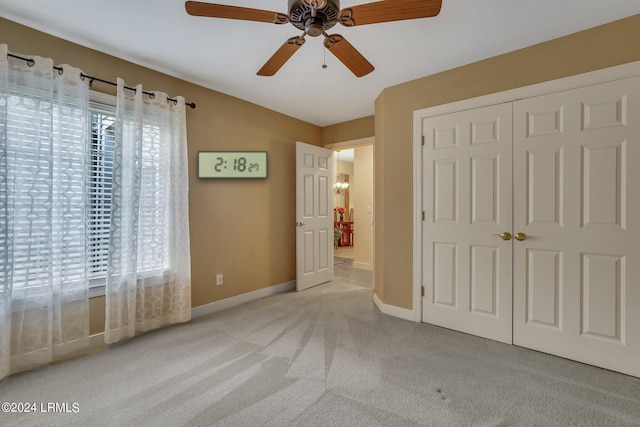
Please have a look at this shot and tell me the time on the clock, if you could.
2:18
